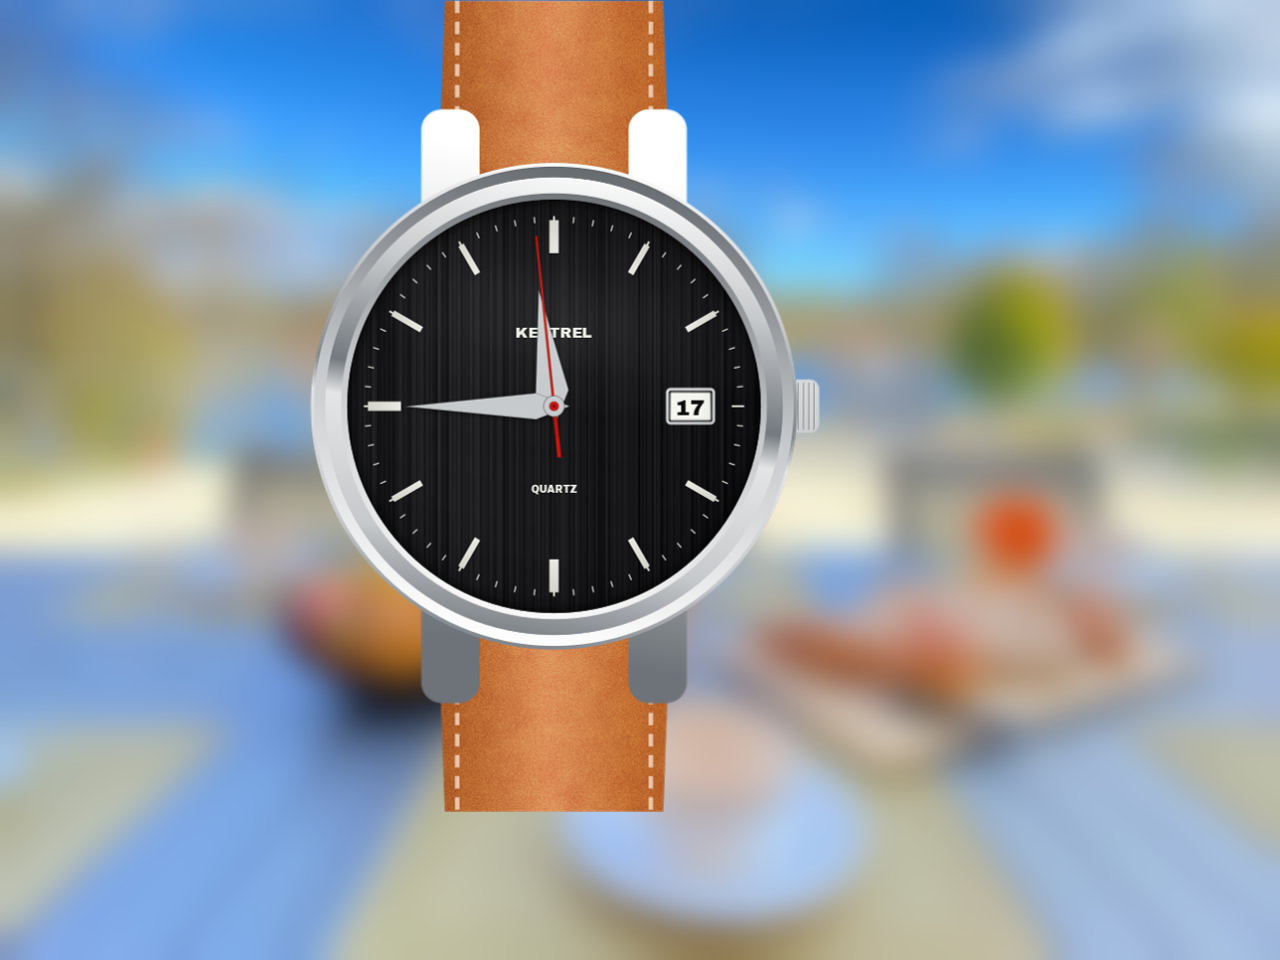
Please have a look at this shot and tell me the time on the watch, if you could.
11:44:59
